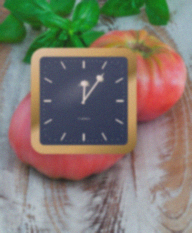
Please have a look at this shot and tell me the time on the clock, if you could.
12:06
